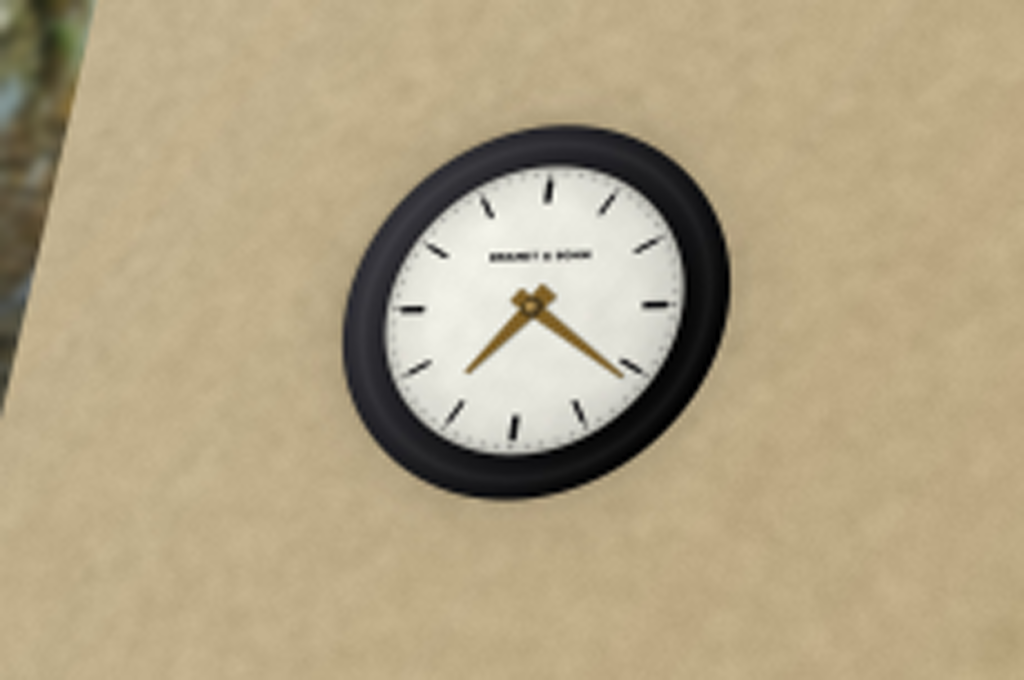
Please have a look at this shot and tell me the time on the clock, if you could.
7:21
